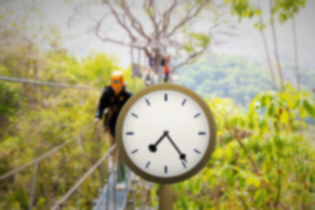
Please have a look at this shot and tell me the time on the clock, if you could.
7:24
